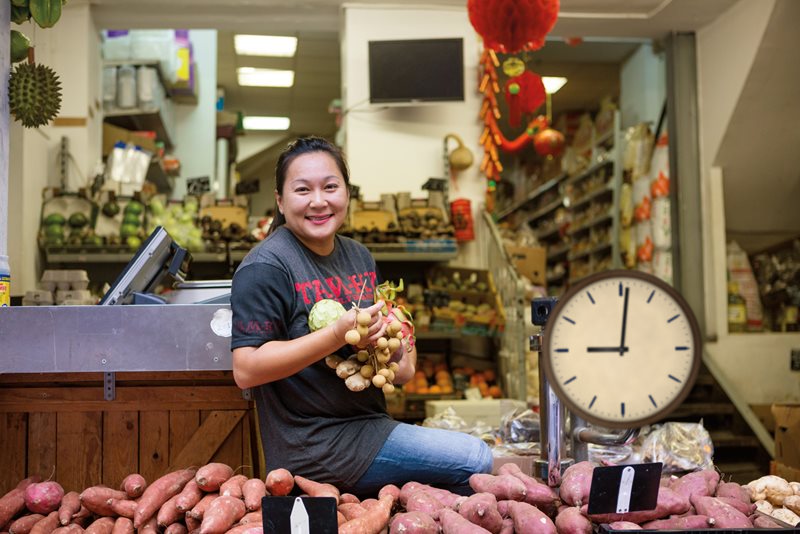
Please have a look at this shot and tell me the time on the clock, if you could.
9:01
